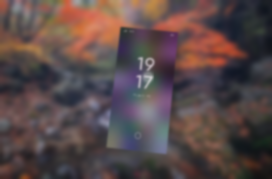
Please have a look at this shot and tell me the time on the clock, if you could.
19:17
